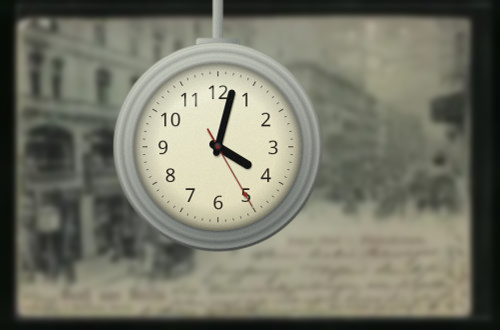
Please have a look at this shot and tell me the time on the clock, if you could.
4:02:25
